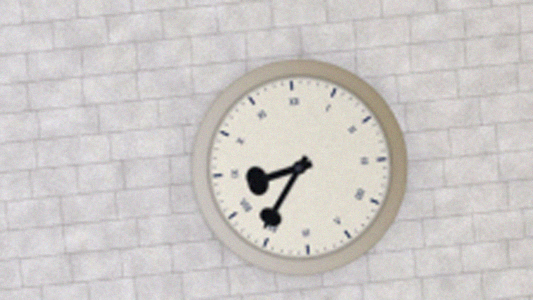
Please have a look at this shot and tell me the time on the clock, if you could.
8:36
